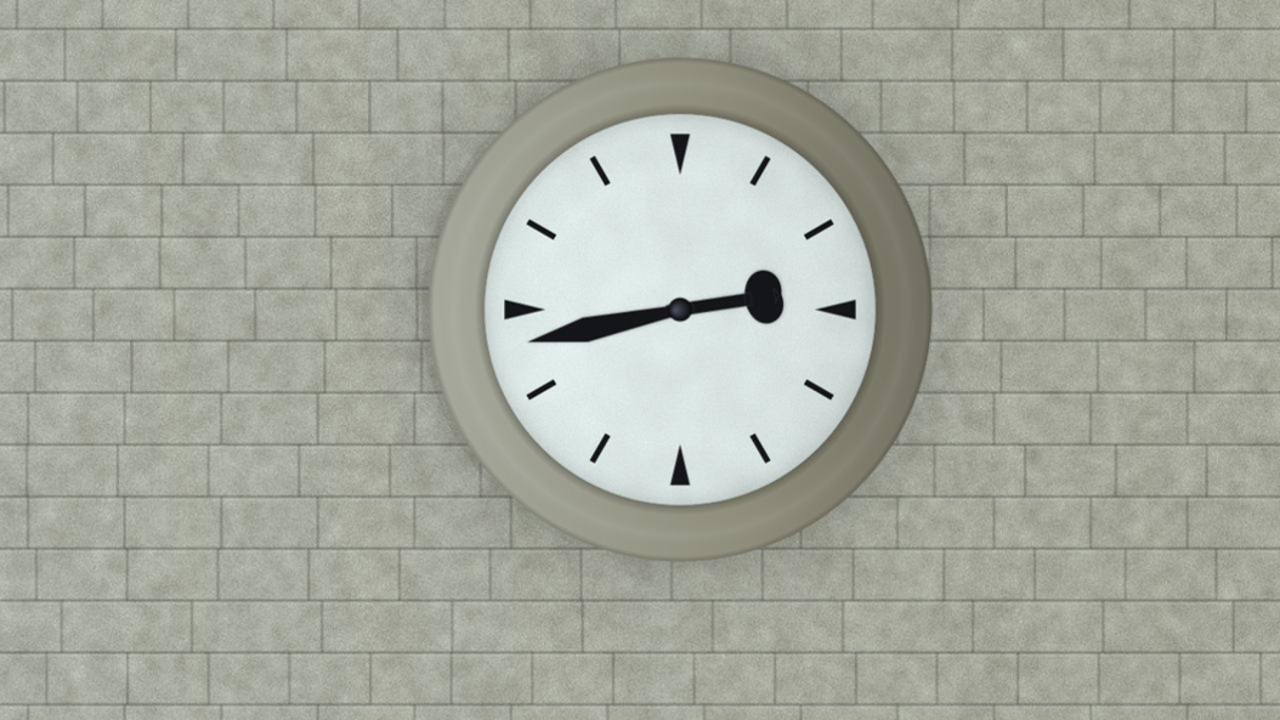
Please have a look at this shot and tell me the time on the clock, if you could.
2:43
